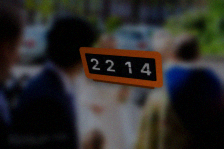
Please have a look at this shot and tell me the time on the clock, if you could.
22:14
